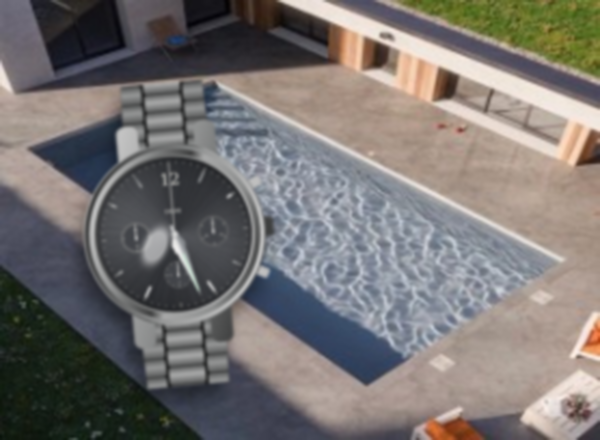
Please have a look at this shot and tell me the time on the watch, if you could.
5:27
